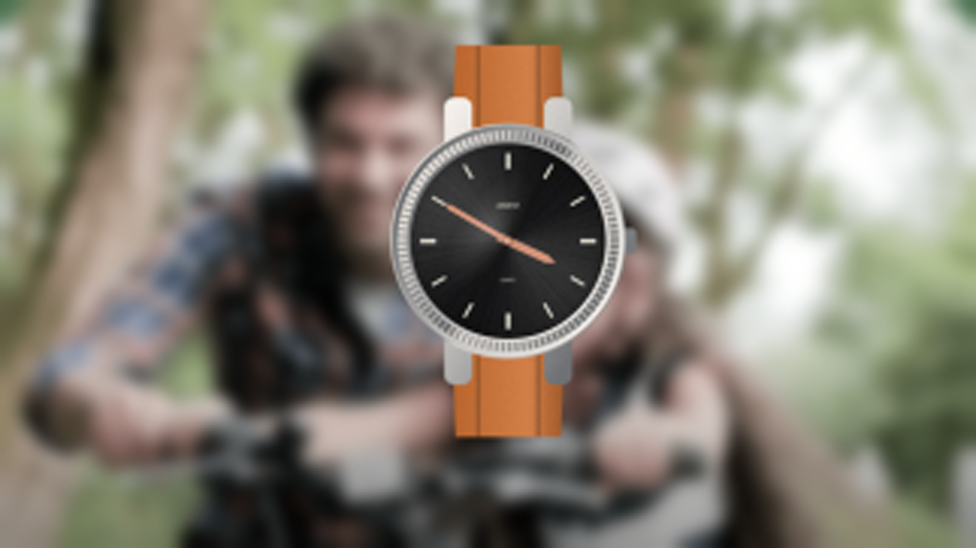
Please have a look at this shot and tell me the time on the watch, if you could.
3:50
